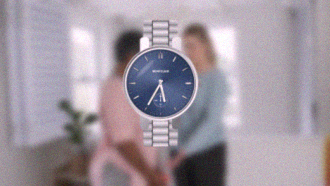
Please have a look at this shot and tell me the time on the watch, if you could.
5:35
